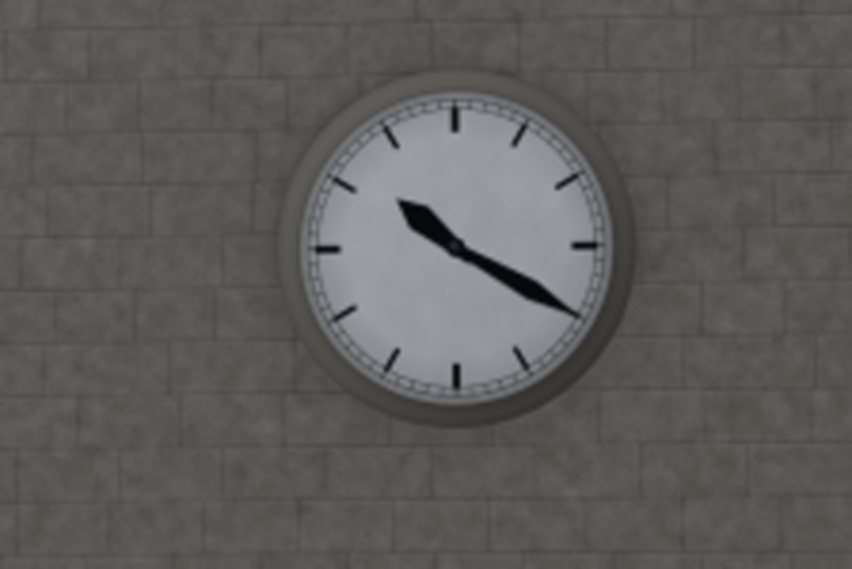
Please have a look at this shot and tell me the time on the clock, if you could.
10:20
